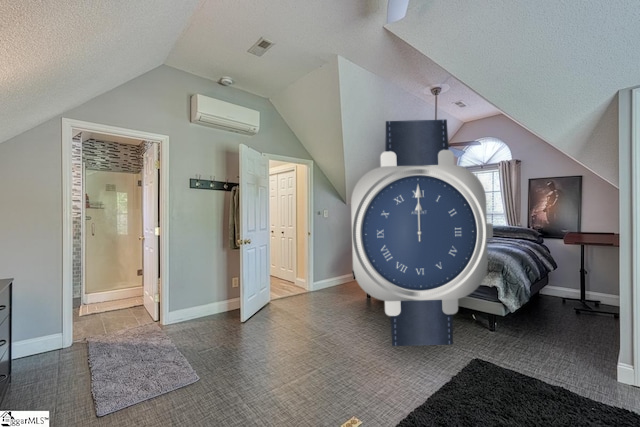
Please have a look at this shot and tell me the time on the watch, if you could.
12:00
